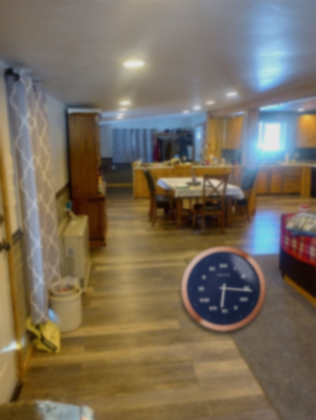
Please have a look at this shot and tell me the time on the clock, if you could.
6:16
